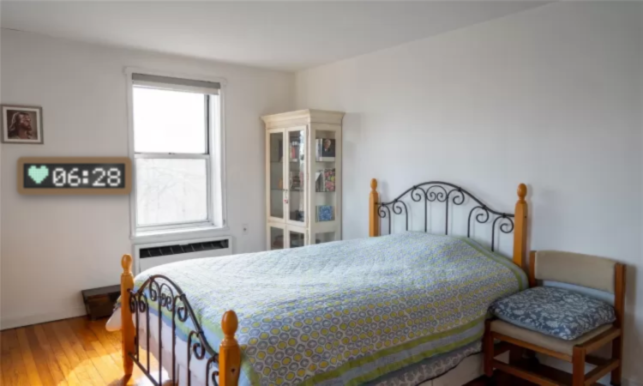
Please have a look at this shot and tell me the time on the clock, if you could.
6:28
